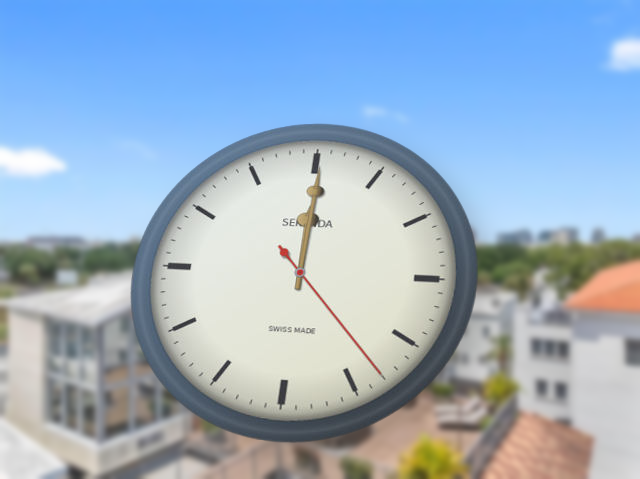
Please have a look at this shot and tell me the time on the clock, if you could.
12:00:23
